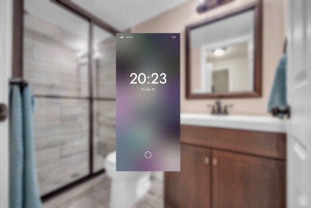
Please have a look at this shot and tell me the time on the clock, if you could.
20:23
